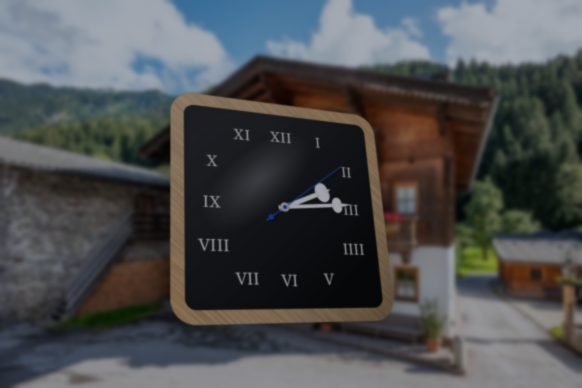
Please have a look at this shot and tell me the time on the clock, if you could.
2:14:09
